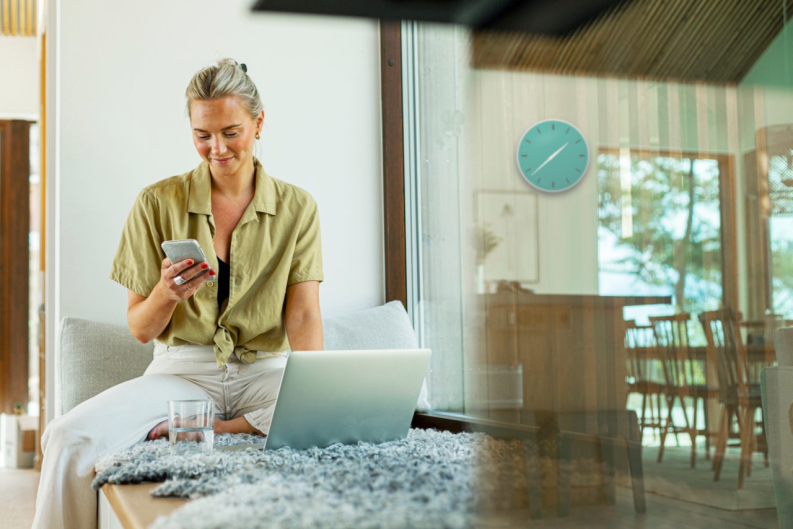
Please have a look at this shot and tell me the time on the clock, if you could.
1:38
